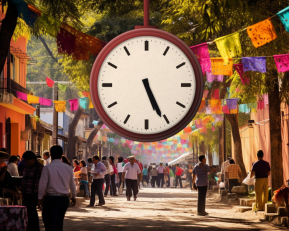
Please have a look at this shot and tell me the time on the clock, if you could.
5:26
